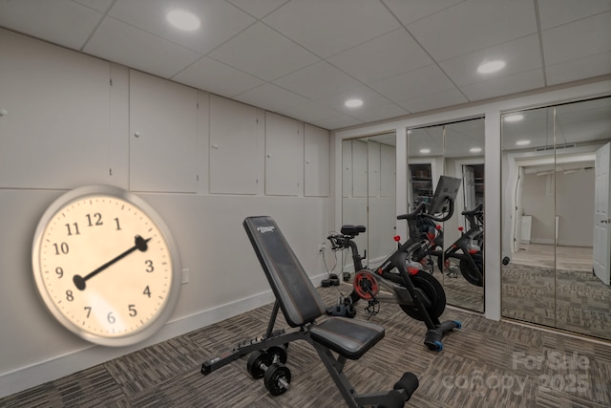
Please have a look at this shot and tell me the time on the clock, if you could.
8:11
